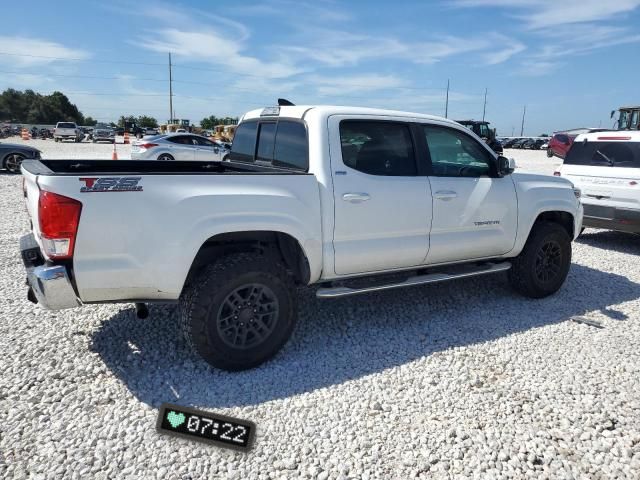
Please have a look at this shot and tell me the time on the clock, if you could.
7:22
